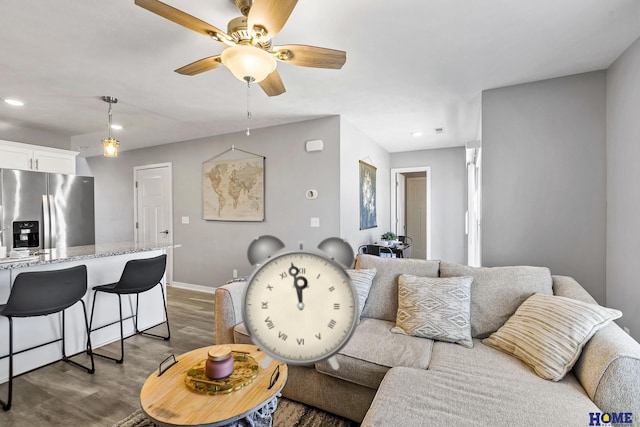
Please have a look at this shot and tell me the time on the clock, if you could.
11:58
